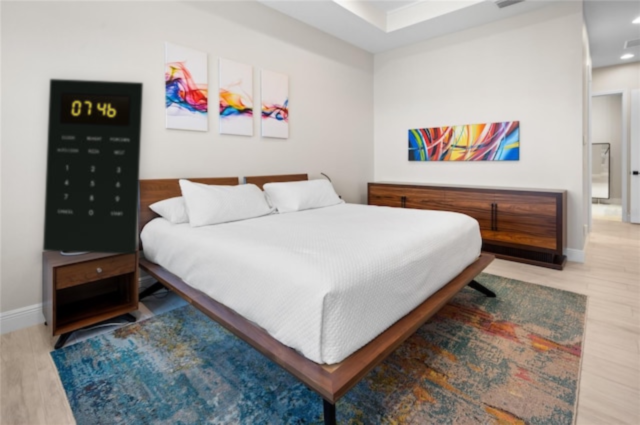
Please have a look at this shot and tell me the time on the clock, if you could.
7:46
